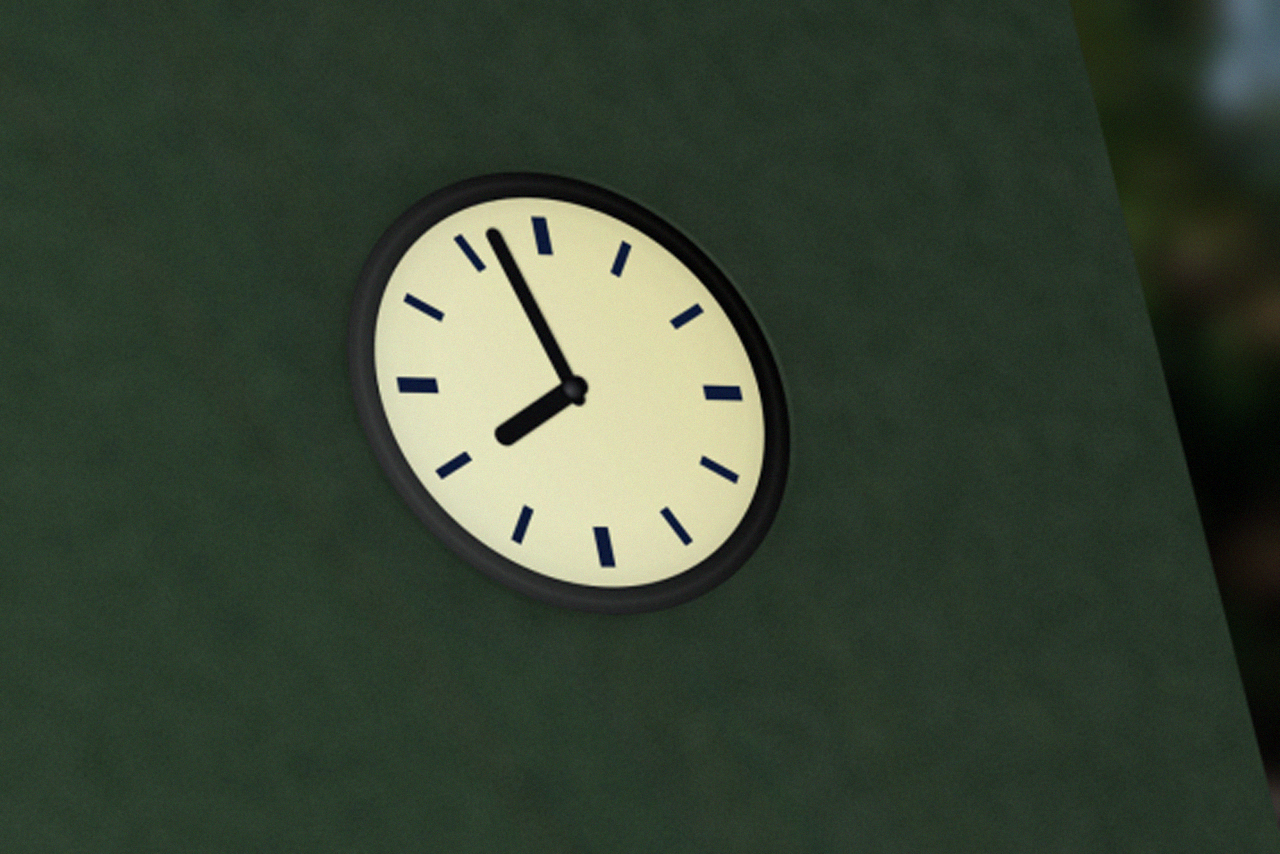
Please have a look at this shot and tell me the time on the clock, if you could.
7:57
